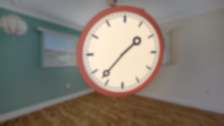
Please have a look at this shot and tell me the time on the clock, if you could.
1:37
